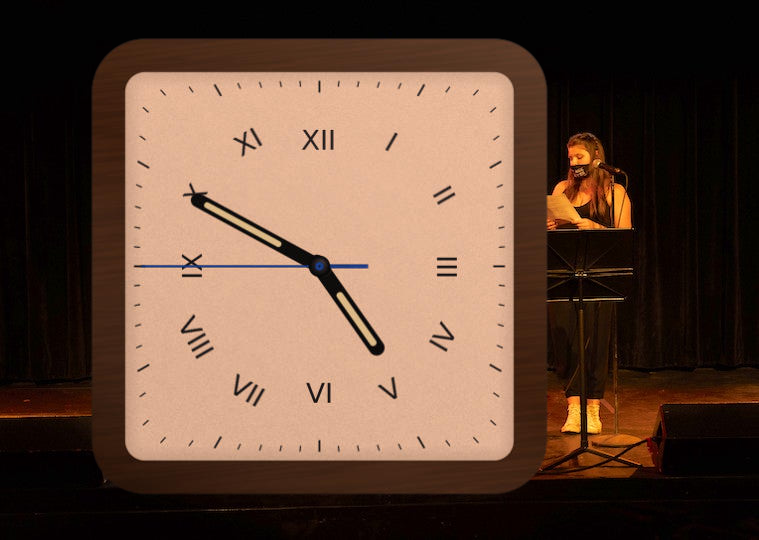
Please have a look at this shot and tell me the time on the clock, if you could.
4:49:45
